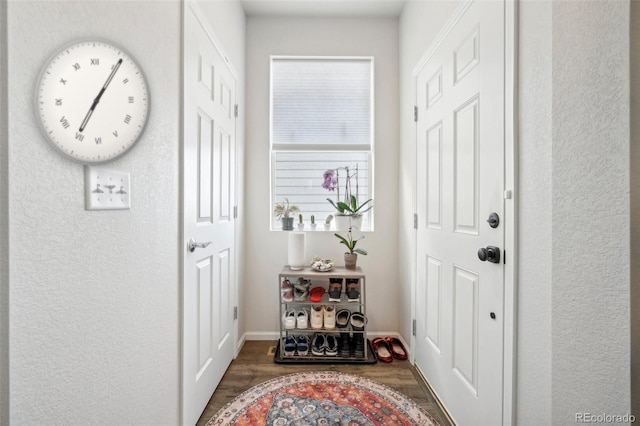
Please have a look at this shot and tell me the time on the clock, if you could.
7:06
